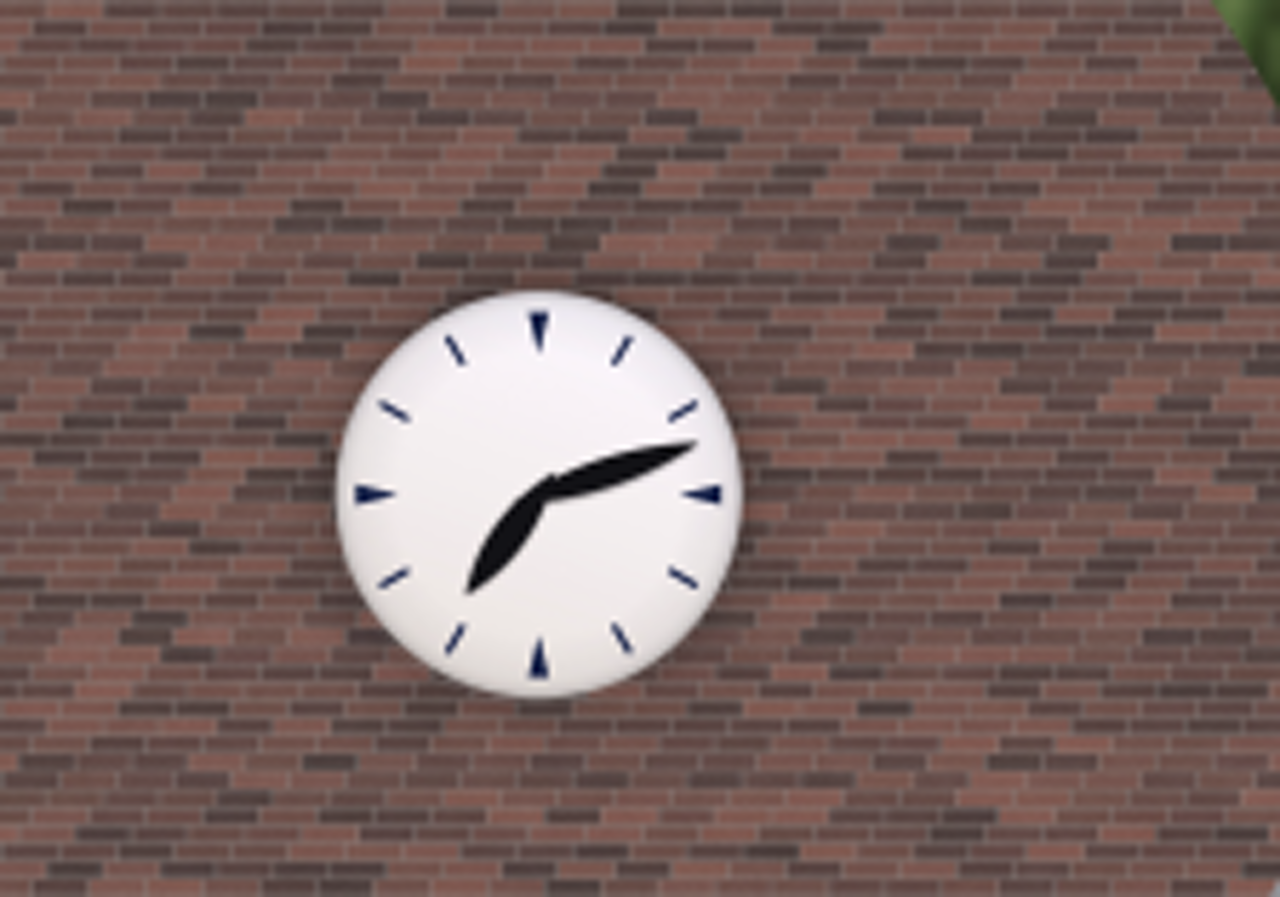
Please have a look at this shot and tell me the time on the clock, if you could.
7:12
